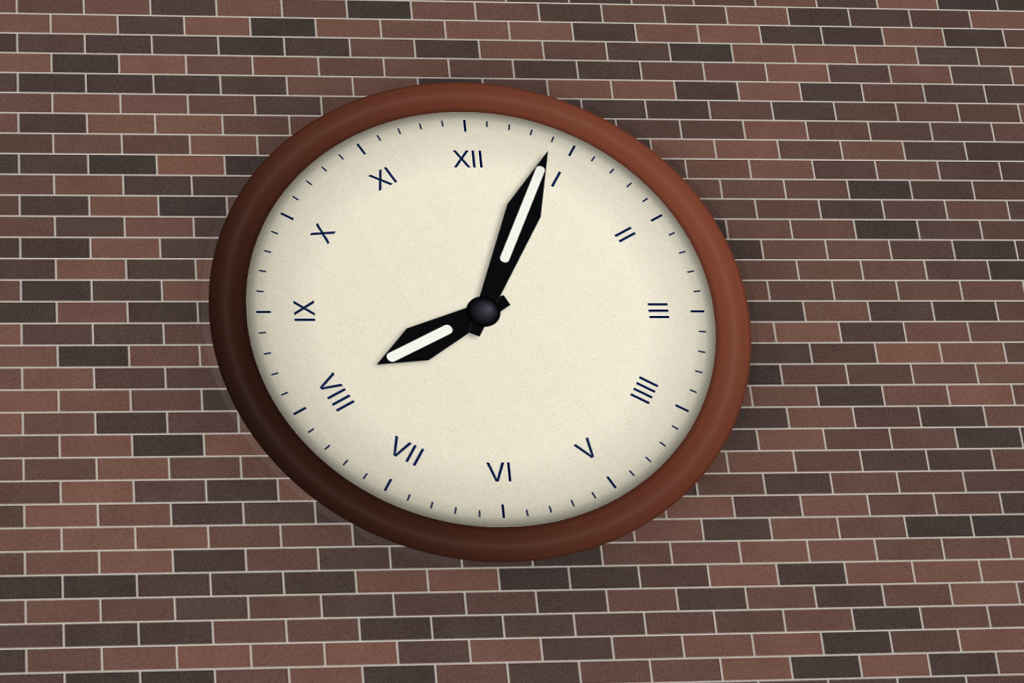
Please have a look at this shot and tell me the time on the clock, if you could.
8:04
